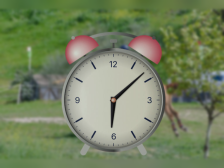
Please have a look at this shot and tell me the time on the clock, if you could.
6:08
